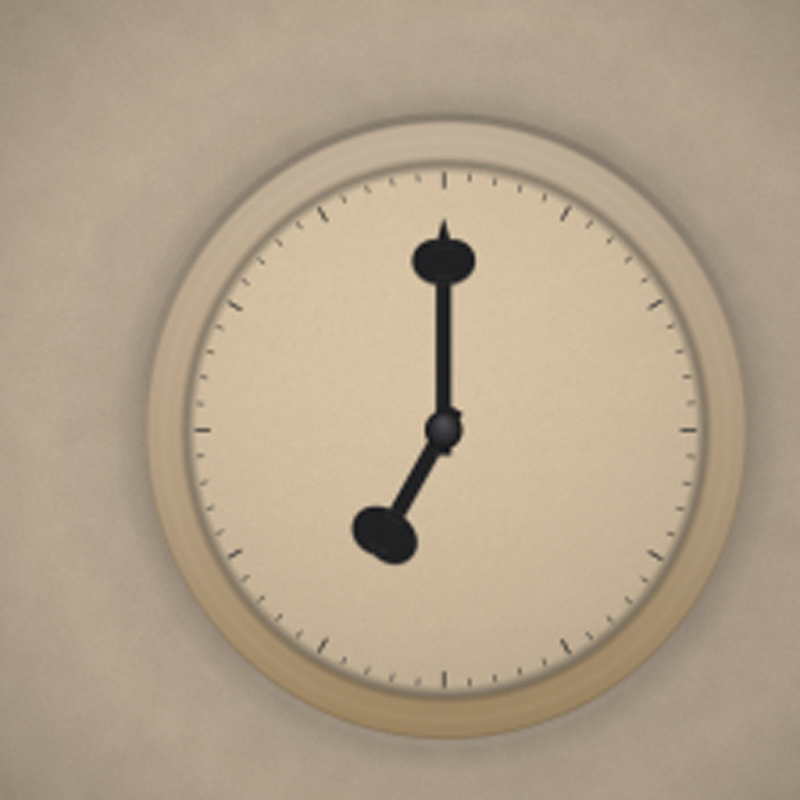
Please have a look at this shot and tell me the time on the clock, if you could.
7:00
